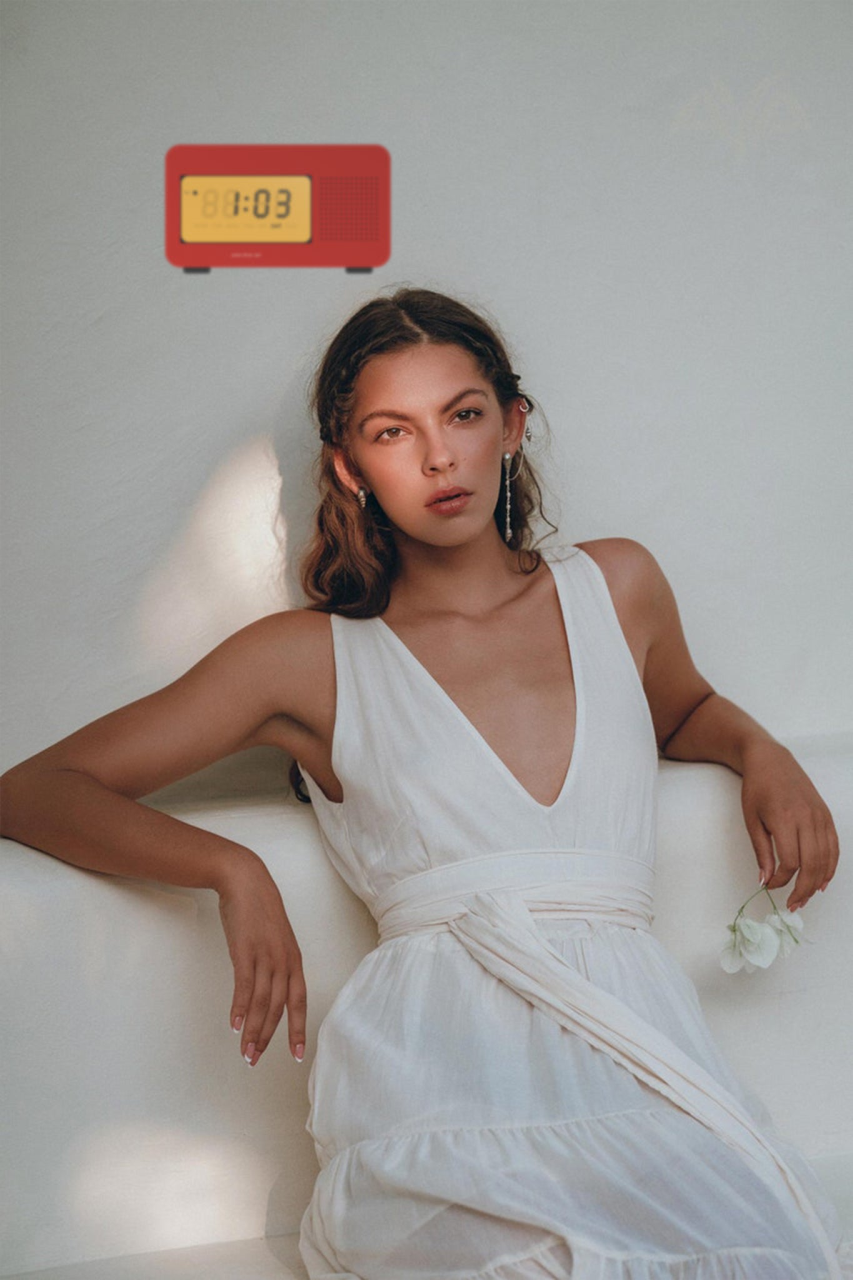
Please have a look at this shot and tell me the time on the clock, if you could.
1:03
